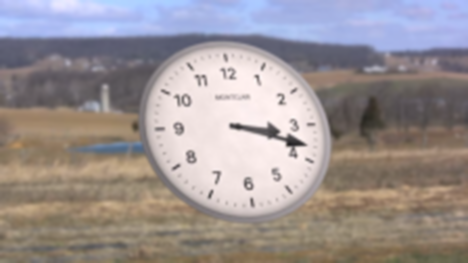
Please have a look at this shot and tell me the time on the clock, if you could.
3:18
